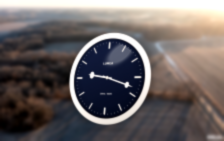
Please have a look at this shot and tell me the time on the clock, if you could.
9:18
